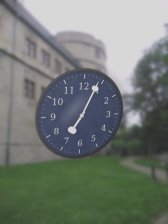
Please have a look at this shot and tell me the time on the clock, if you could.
7:04
